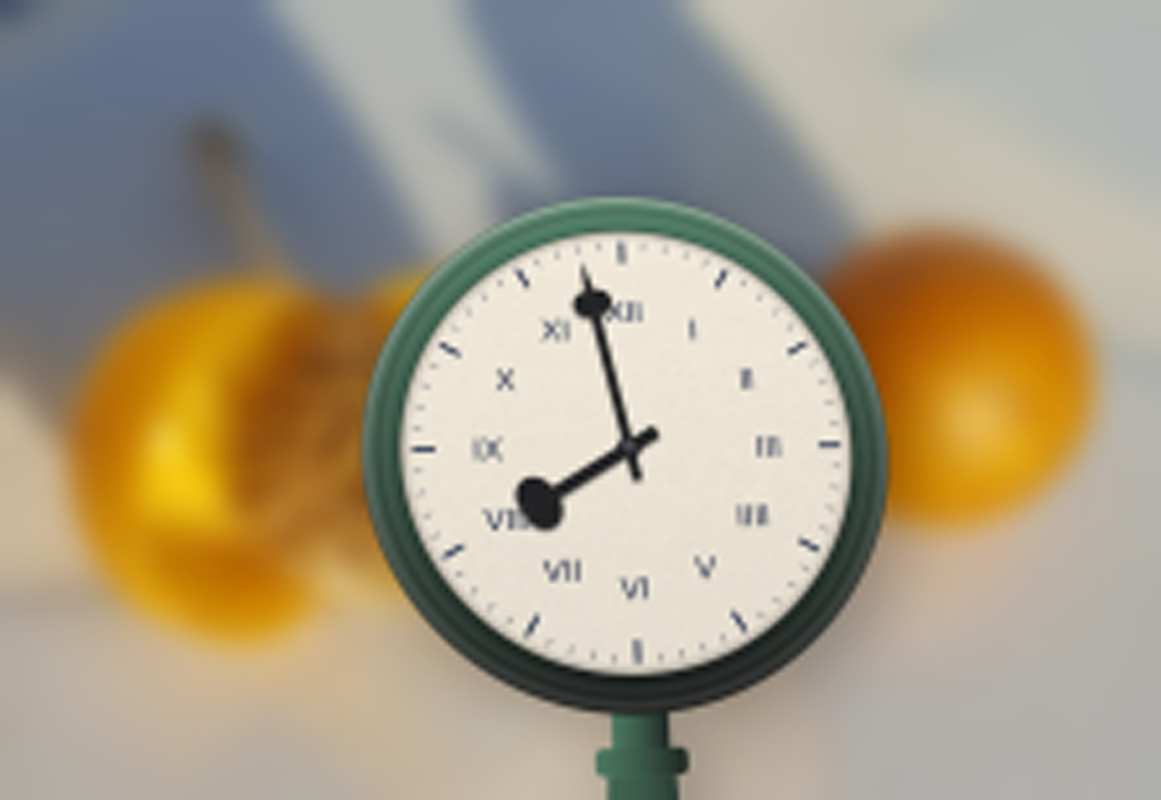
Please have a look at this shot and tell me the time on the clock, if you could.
7:58
